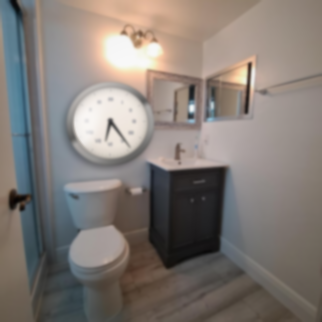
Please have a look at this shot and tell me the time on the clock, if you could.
6:24
